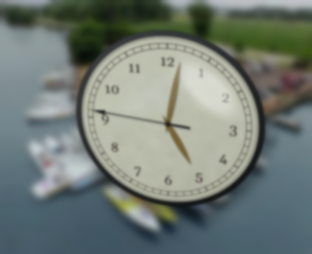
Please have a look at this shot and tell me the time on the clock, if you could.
5:01:46
